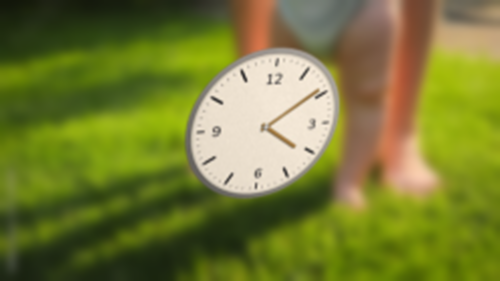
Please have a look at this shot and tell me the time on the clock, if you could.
4:09
